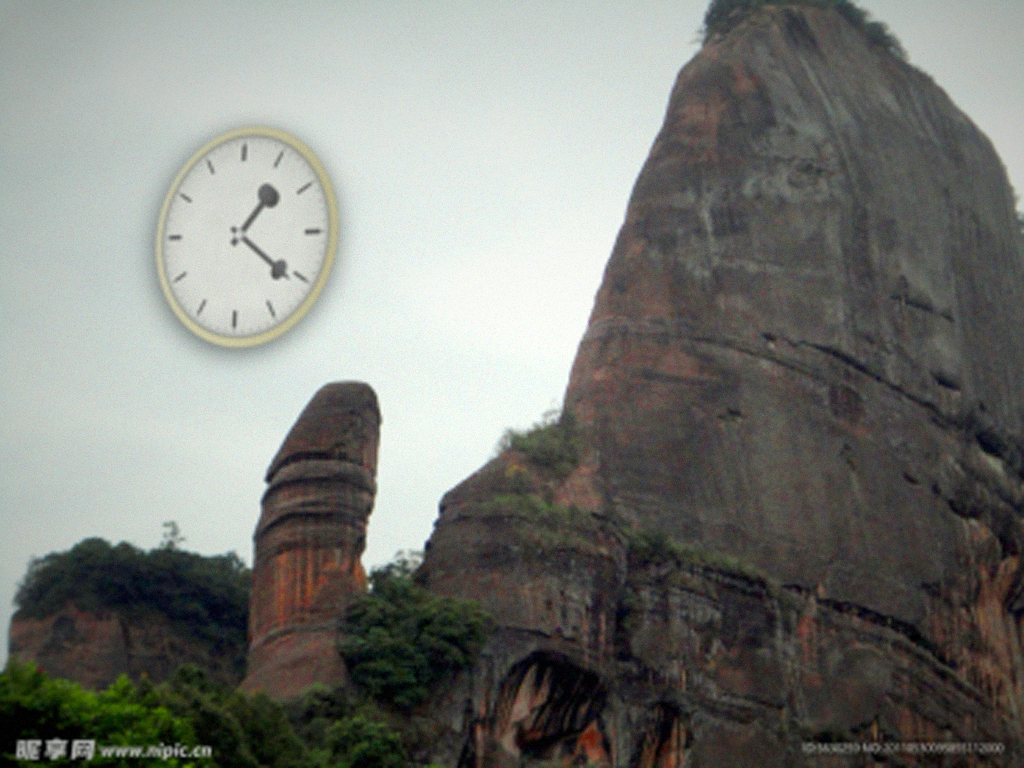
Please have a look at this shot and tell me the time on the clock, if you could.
1:21
